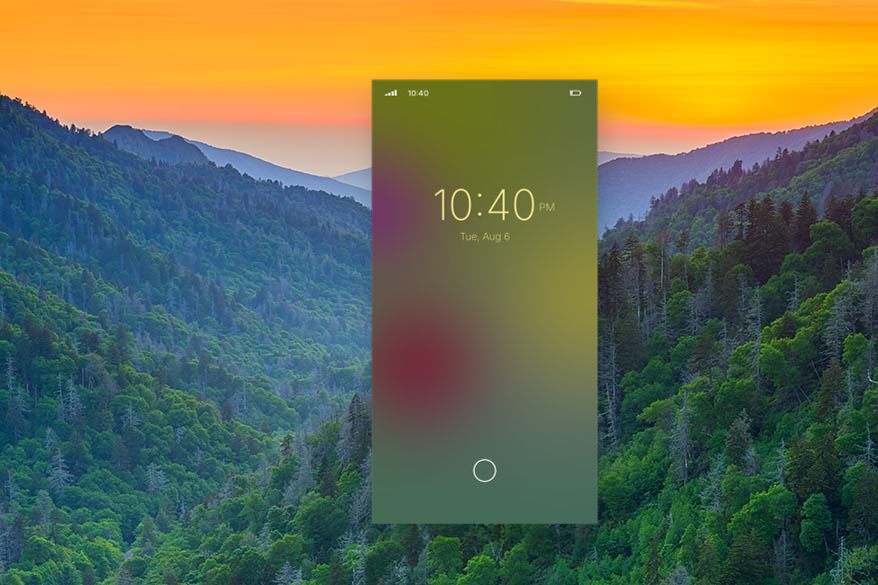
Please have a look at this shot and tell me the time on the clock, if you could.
10:40
